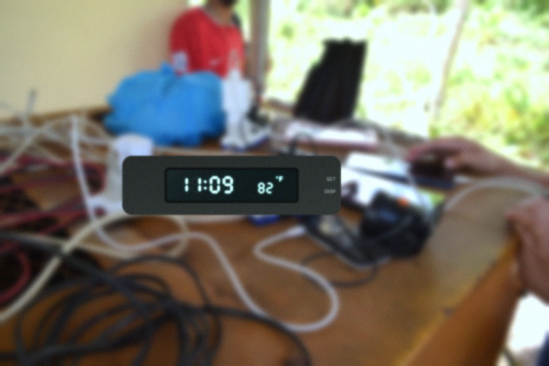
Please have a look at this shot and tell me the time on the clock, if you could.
11:09
